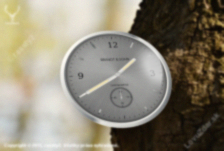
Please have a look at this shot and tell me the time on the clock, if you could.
1:40
